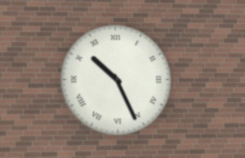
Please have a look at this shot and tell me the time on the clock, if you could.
10:26
